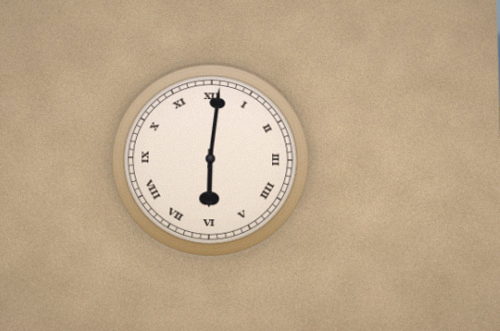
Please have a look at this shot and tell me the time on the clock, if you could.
6:01
